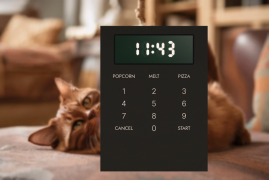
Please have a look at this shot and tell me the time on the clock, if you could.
11:43
